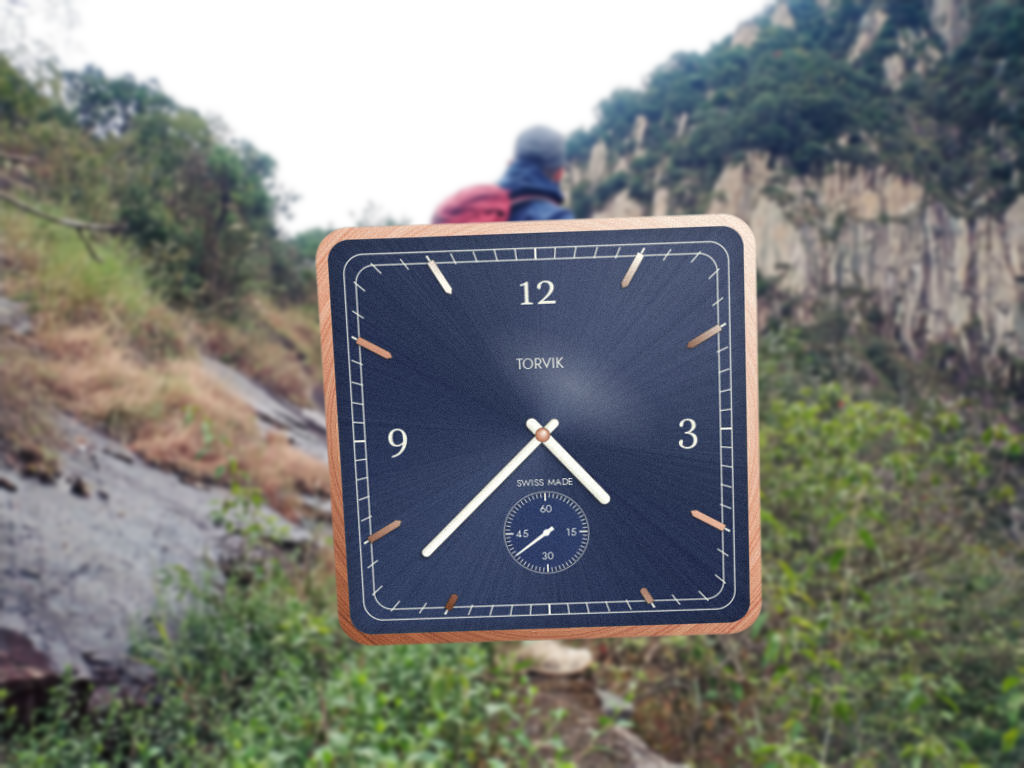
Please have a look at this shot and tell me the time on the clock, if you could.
4:37:39
